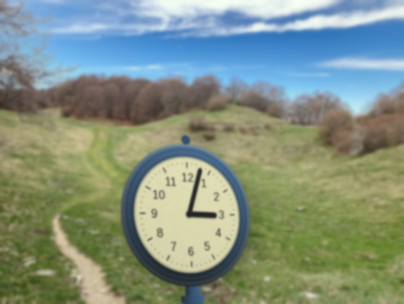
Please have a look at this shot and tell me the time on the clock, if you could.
3:03
